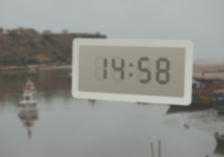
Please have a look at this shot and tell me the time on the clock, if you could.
14:58
